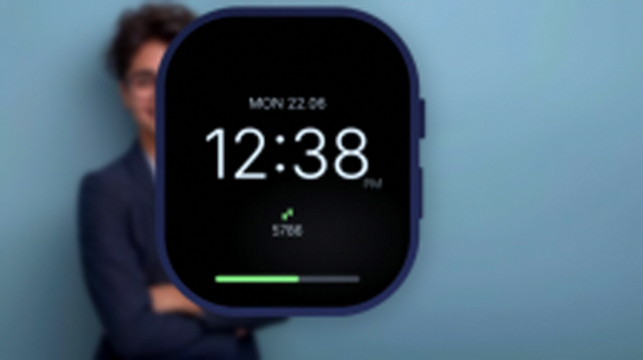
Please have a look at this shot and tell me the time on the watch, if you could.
12:38
